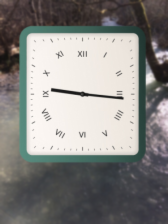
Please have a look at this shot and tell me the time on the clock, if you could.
9:16
